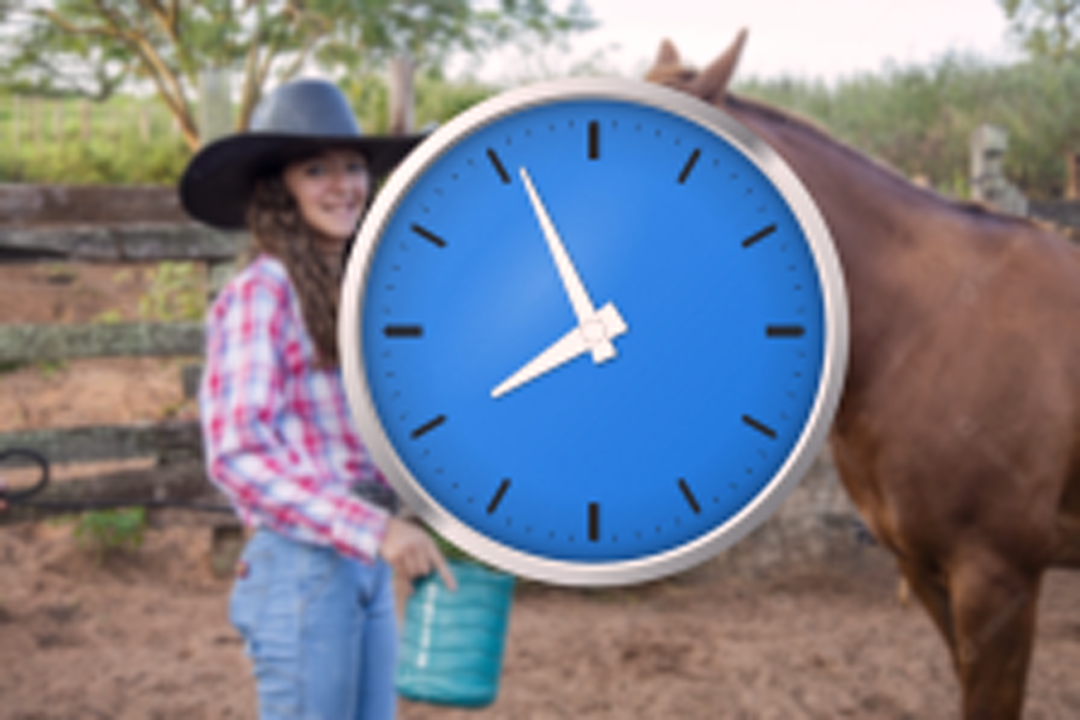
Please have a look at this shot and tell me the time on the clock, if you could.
7:56
